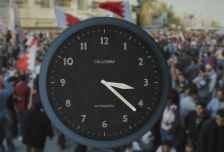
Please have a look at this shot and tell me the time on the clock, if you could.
3:22
